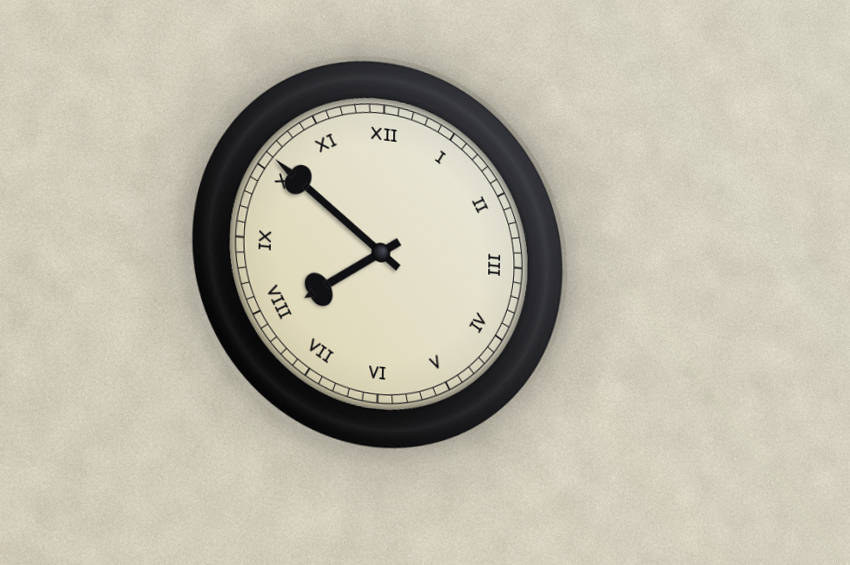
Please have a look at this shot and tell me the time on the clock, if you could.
7:51
